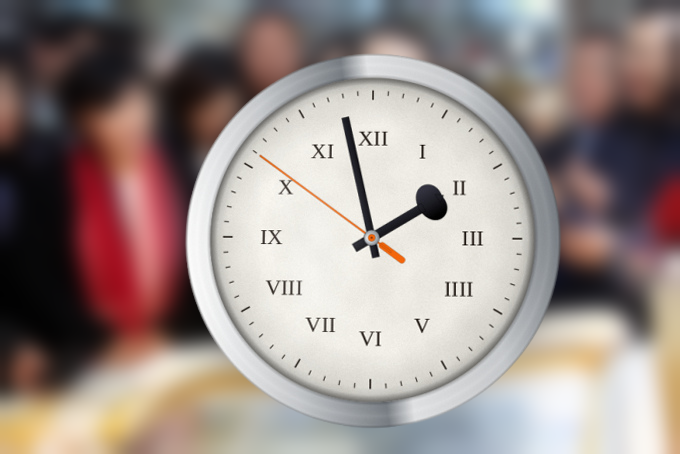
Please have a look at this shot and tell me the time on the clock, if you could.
1:57:51
